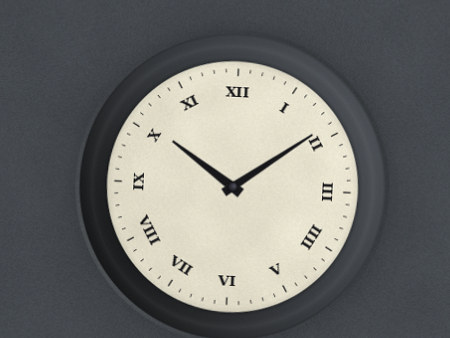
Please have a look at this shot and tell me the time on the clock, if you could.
10:09
